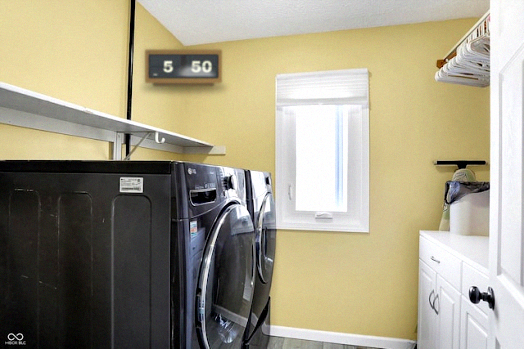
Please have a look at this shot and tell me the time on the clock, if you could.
5:50
